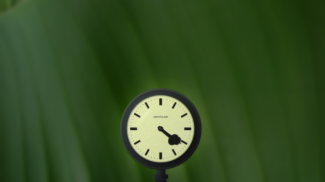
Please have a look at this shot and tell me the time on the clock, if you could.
4:21
